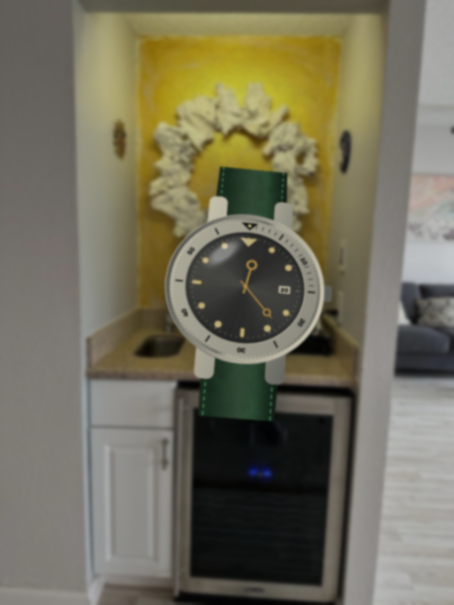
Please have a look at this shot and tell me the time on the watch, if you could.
12:23
